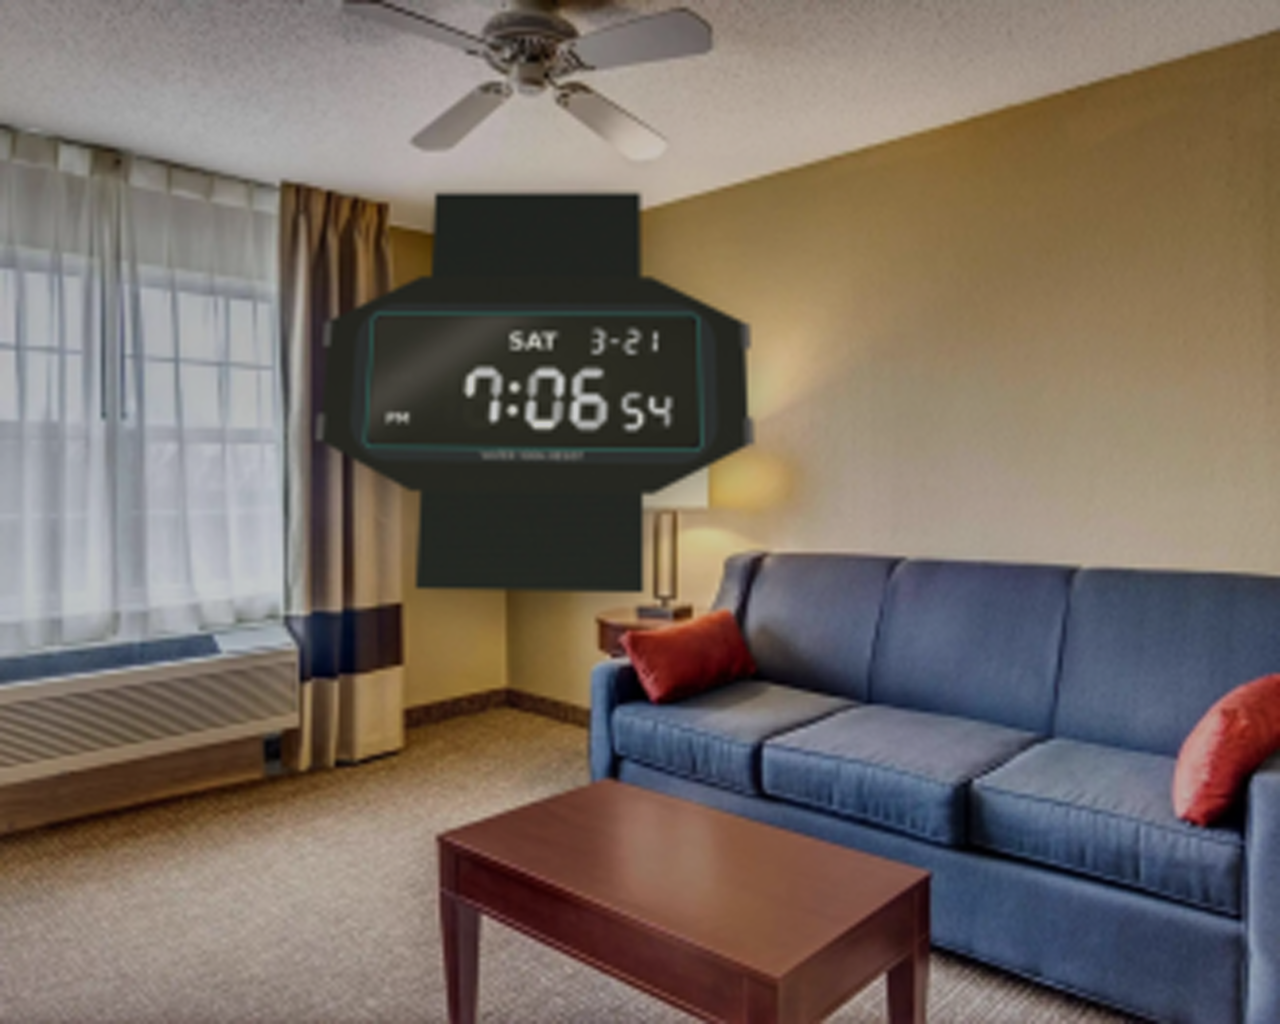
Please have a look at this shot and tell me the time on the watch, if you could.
7:06:54
